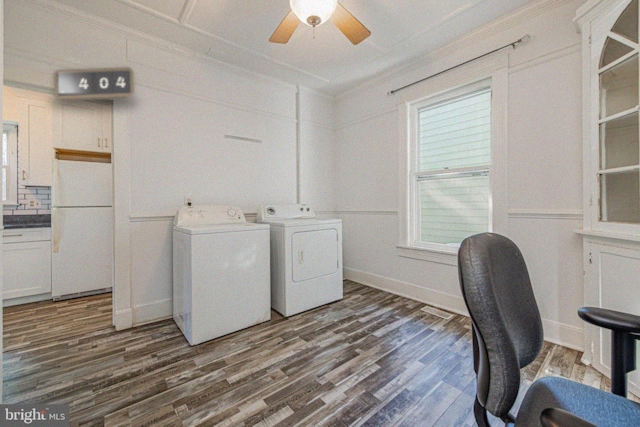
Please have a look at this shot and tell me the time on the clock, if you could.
4:04
